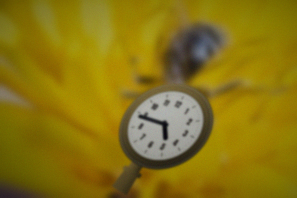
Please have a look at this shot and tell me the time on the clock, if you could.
4:44
